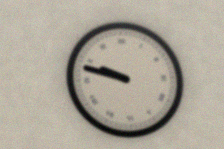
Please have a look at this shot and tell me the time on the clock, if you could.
9:48
